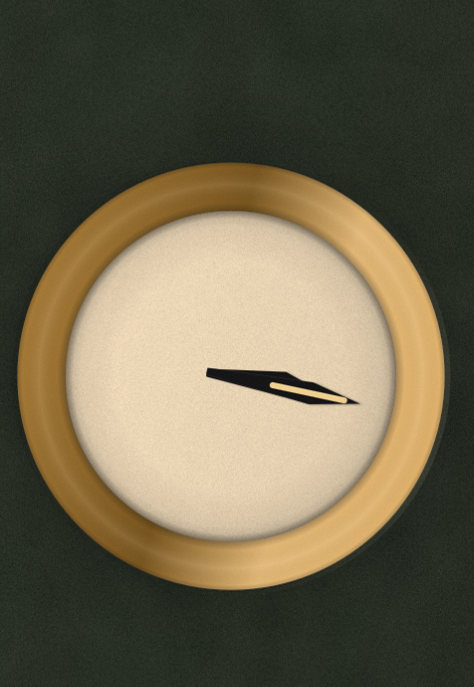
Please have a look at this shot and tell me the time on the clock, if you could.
3:17
